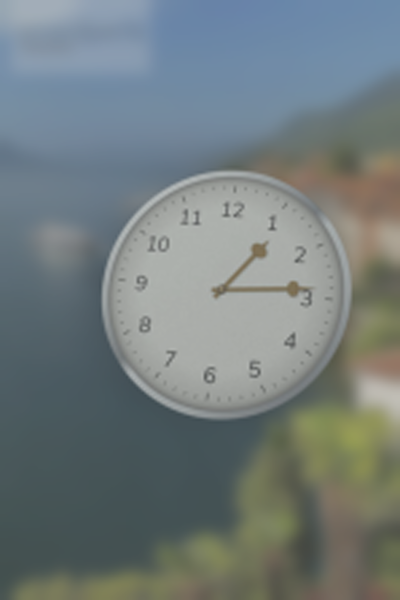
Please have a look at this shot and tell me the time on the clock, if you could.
1:14
